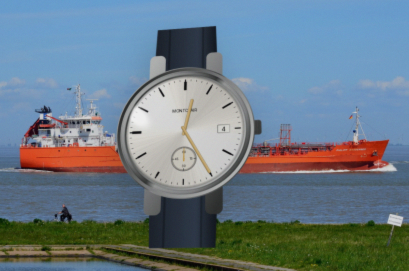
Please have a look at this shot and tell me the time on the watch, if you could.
12:25
